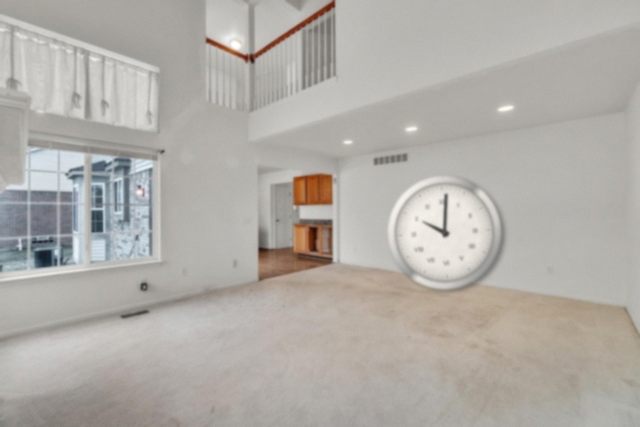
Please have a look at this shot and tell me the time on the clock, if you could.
10:01
